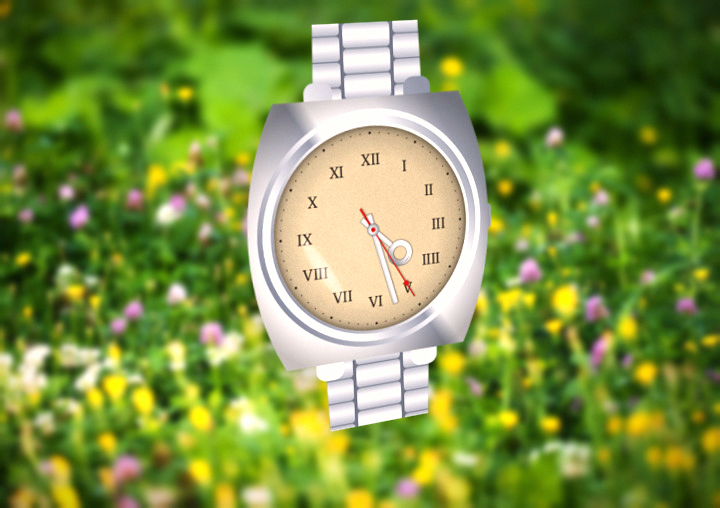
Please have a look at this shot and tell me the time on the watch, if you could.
4:27:25
